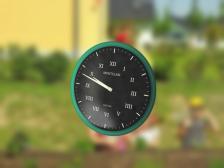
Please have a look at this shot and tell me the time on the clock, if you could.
9:48
